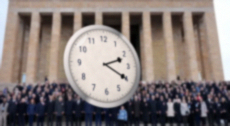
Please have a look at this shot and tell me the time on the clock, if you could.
2:20
